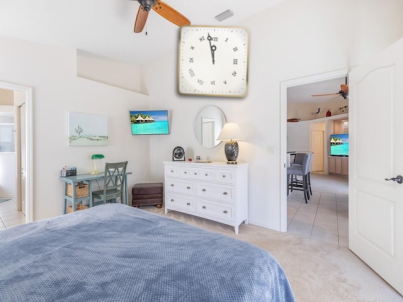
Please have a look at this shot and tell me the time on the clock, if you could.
11:58
